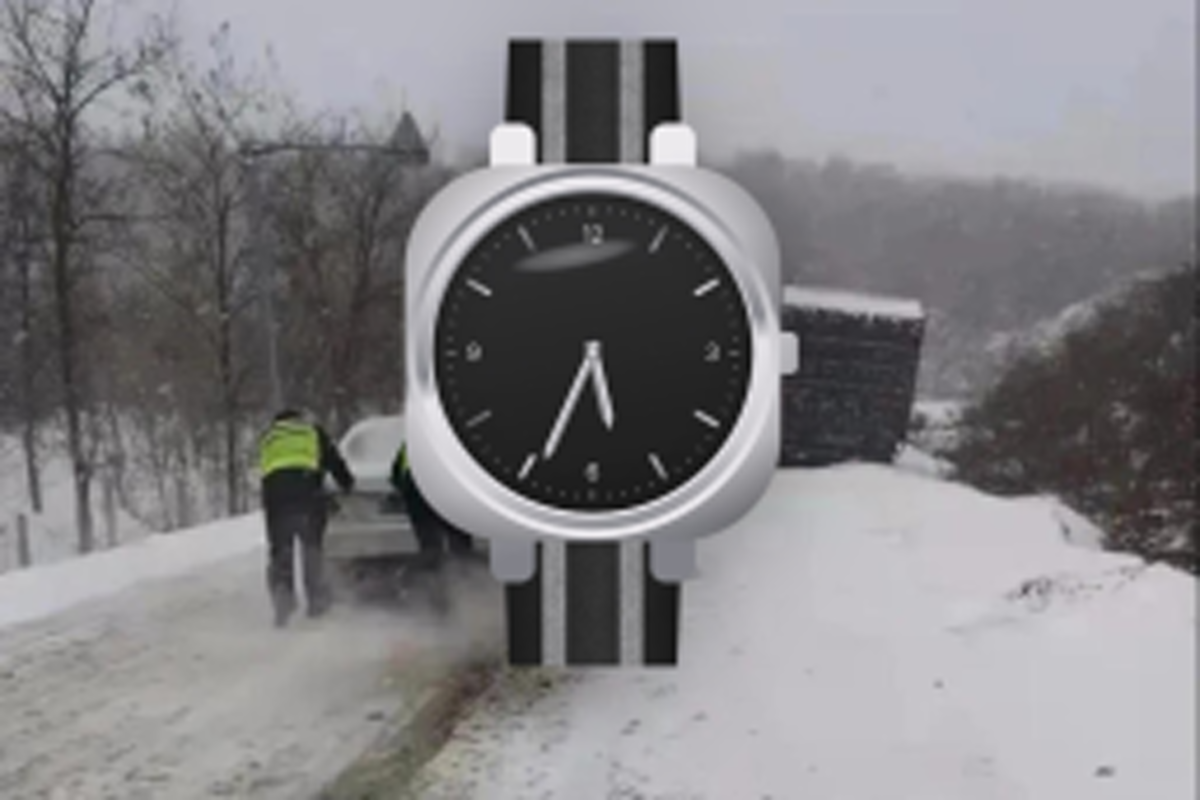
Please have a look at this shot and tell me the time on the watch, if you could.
5:34
